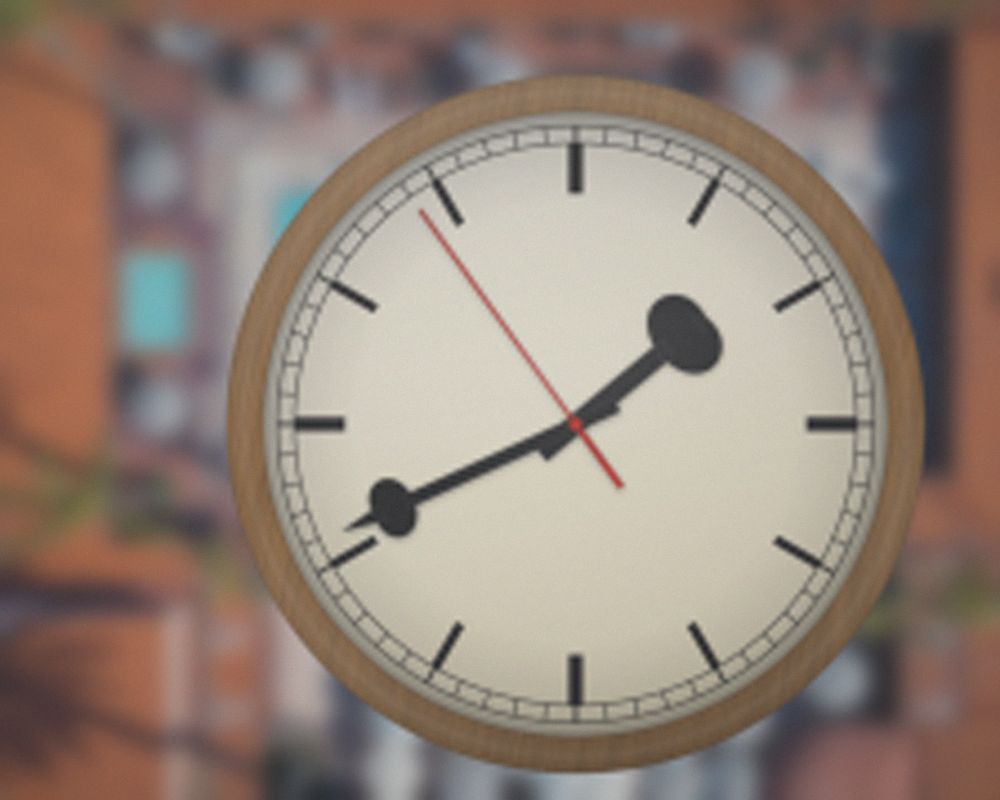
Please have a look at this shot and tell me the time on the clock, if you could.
1:40:54
